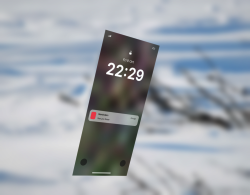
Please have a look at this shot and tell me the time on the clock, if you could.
22:29
